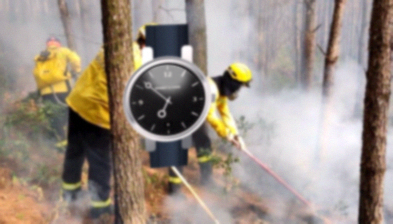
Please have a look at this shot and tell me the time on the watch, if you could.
6:52
